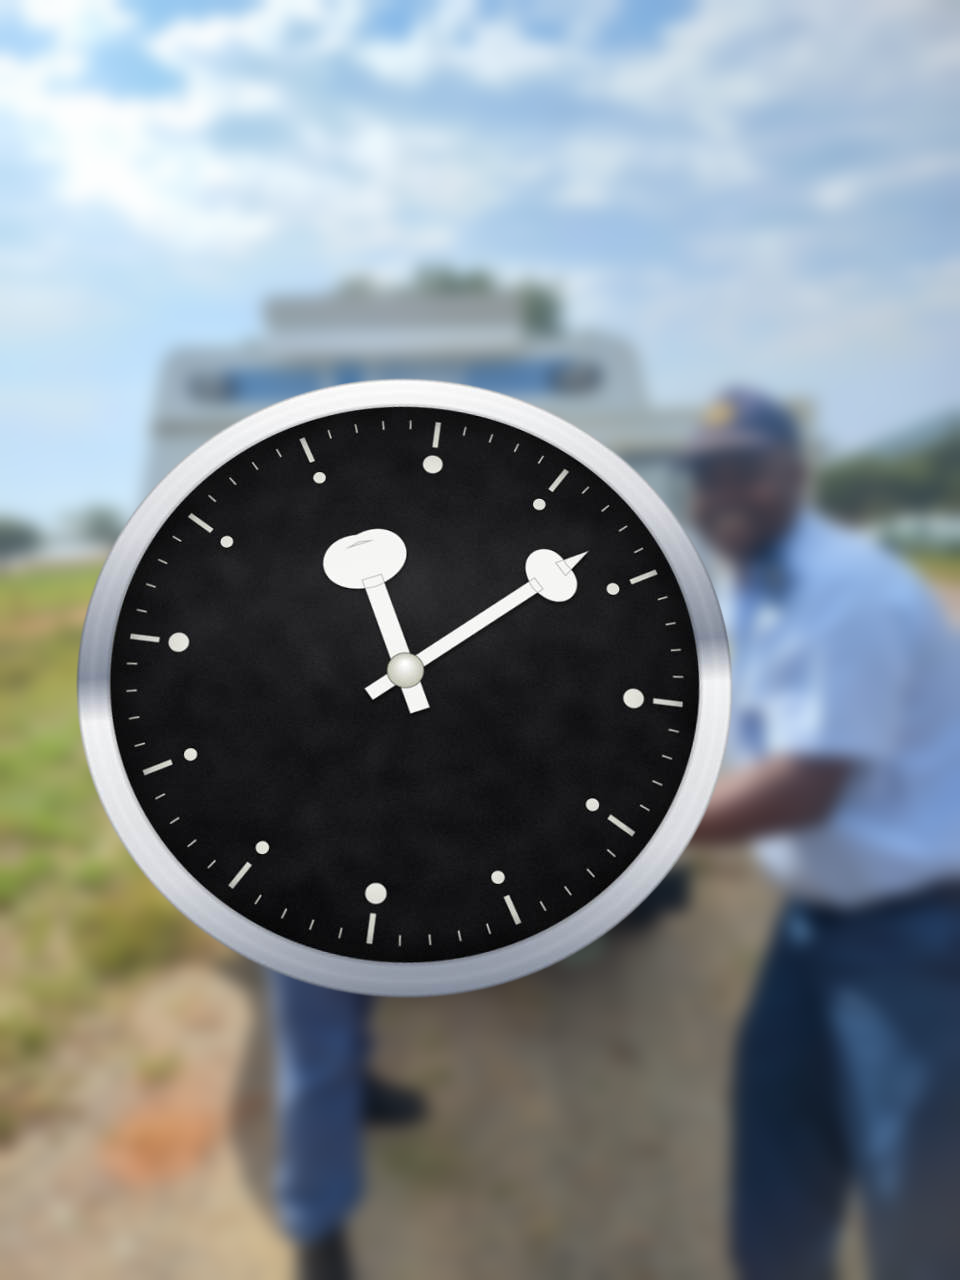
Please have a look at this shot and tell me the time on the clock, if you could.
11:08
